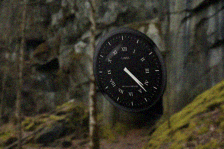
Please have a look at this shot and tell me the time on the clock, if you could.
4:23
